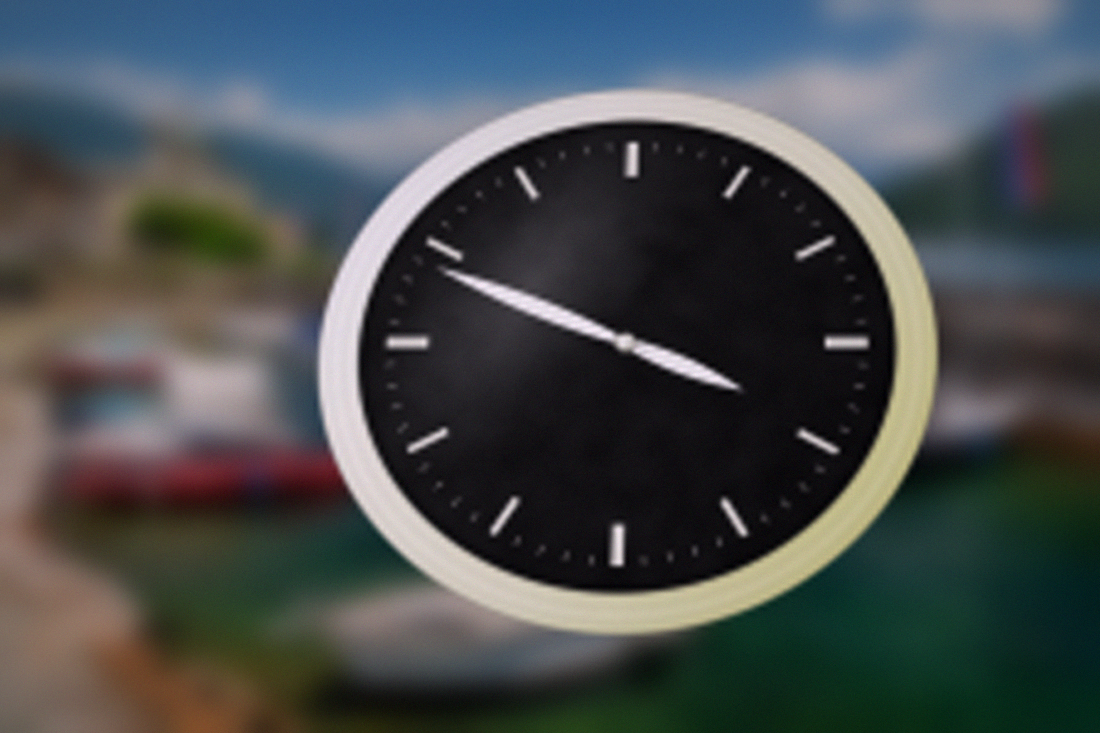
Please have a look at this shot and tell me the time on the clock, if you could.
3:49
